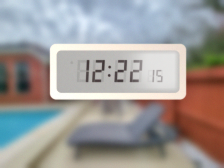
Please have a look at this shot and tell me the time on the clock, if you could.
12:22:15
